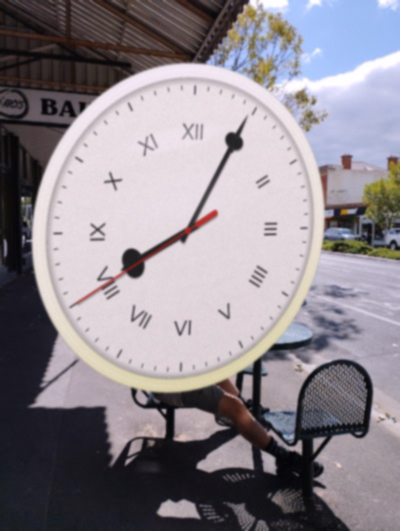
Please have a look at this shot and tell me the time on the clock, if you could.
8:04:40
